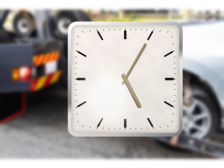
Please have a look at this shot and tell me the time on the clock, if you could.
5:05
